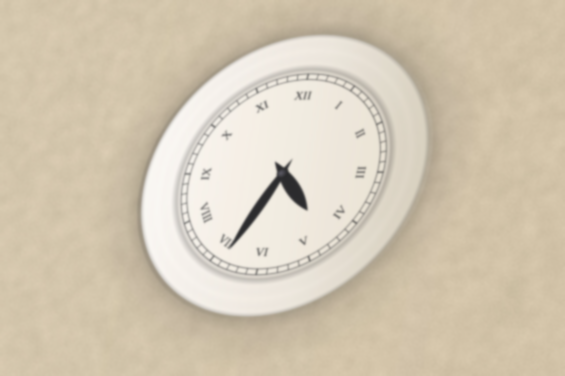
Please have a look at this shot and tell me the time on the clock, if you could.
4:34
